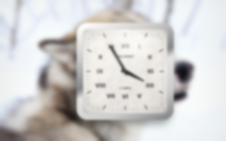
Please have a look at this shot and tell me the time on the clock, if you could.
3:55
